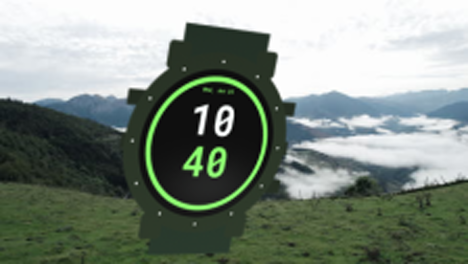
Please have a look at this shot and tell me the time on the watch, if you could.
10:40
